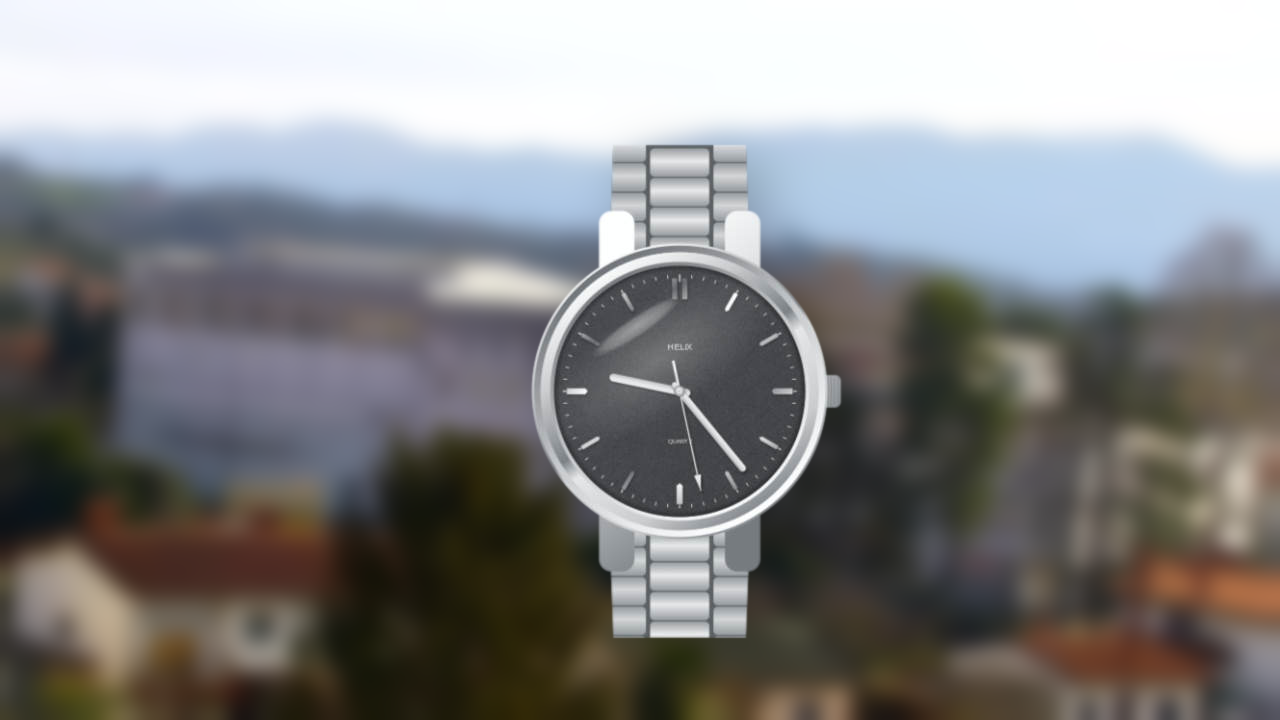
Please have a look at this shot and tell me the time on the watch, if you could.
9:23:28
